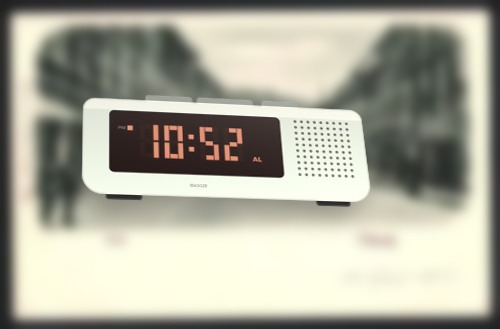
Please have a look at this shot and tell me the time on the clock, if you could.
10:52
